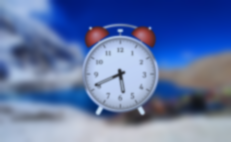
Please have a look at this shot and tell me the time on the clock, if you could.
5:41
